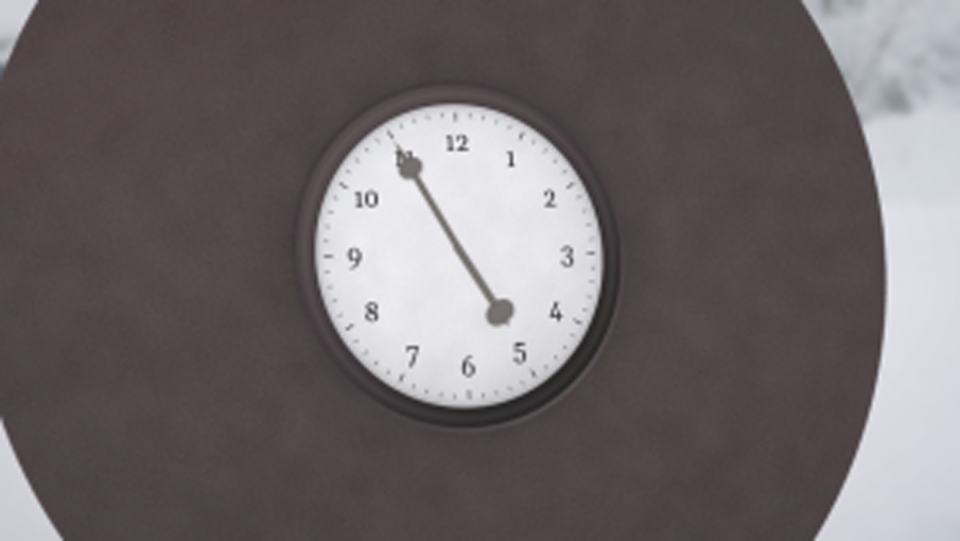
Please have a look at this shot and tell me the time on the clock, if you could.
4:55
